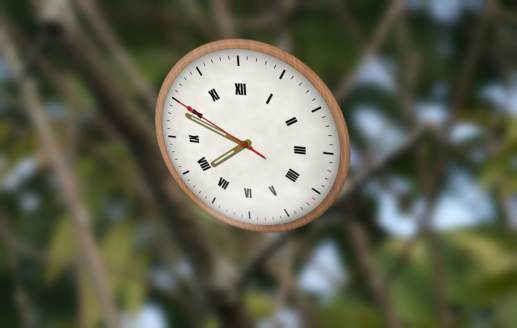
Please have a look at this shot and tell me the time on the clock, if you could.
7:48:50
